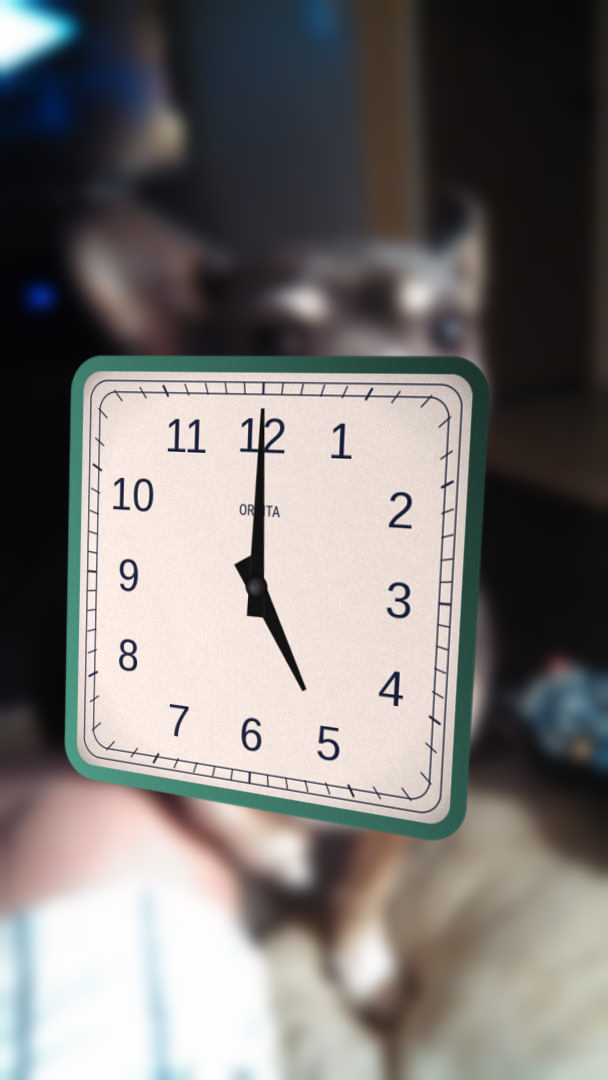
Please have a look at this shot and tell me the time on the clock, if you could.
5:00
